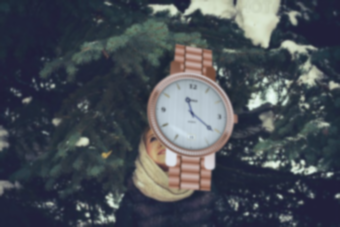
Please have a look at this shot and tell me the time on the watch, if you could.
11:21
